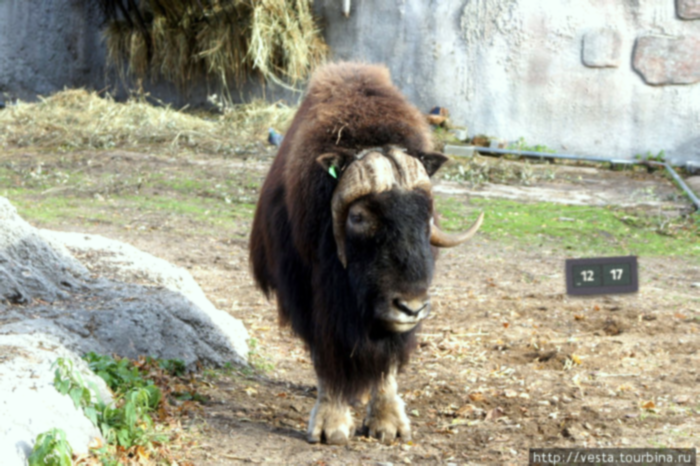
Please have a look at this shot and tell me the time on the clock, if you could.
12:17
